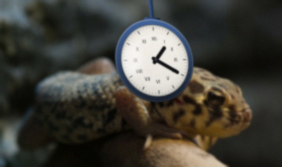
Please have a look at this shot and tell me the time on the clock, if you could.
1:20
